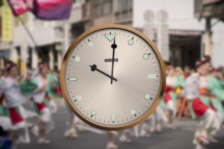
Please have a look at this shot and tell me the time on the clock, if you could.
10:01
